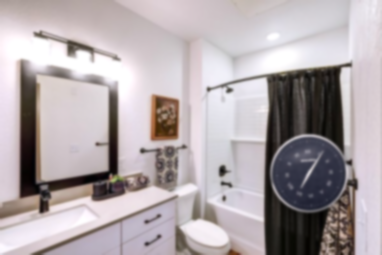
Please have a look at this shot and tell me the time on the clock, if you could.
7:06
